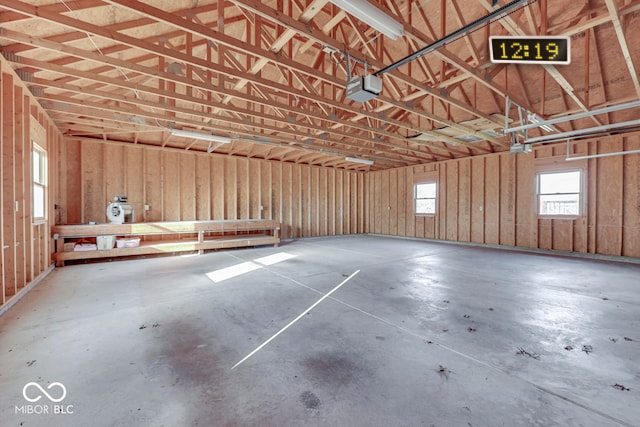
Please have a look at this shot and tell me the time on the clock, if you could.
12:19
